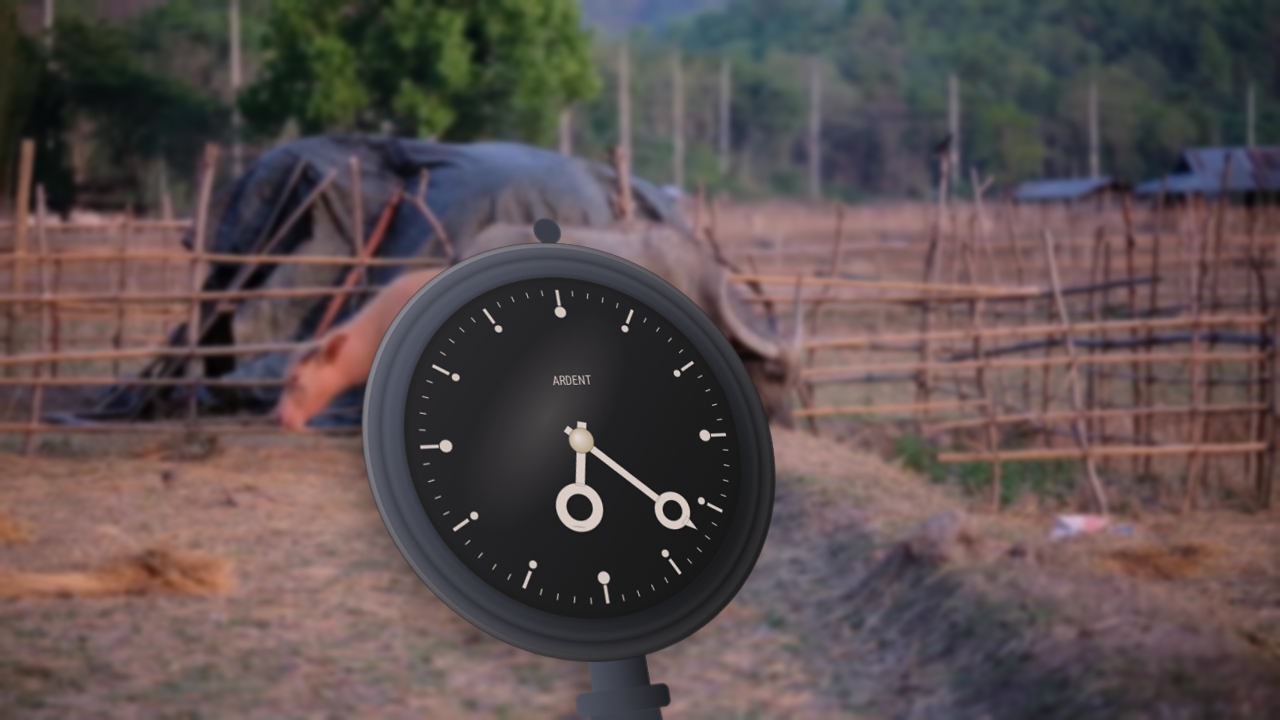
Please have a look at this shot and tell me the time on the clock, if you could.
6:22
